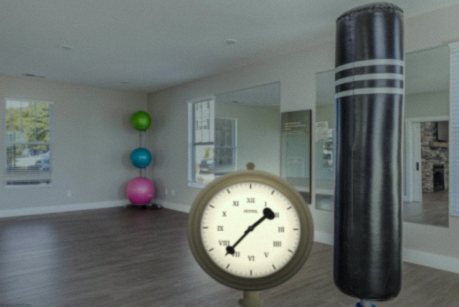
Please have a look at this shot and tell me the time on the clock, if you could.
1:37
